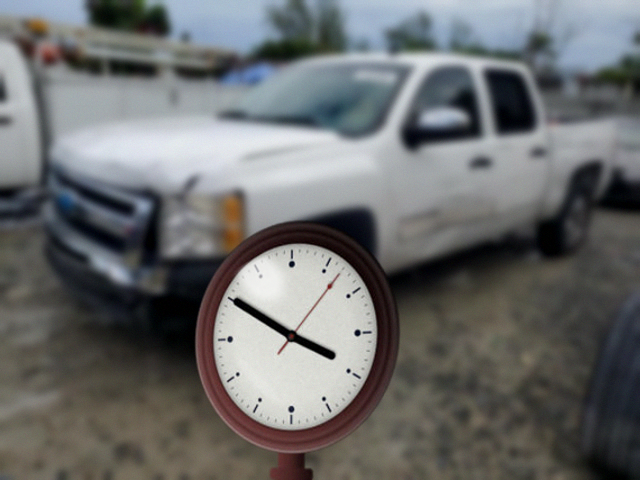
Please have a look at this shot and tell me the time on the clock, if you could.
3:50:07
